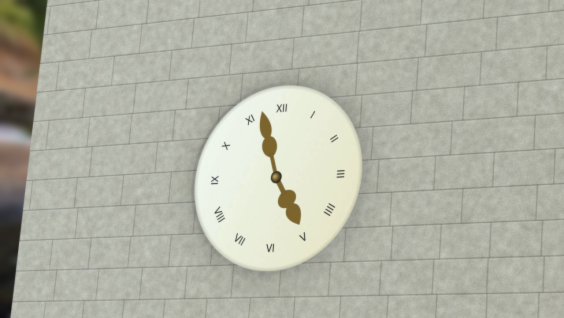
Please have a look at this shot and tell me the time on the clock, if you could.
4:57
